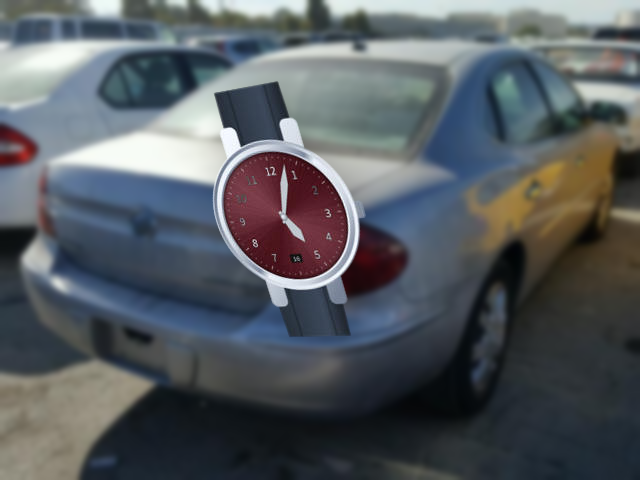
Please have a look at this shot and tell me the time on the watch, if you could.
5:03
